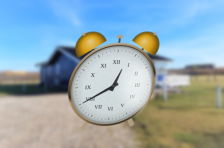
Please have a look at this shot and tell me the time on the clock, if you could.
12:40
